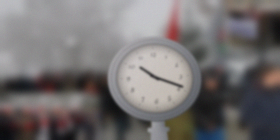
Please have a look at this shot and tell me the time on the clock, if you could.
10:19
